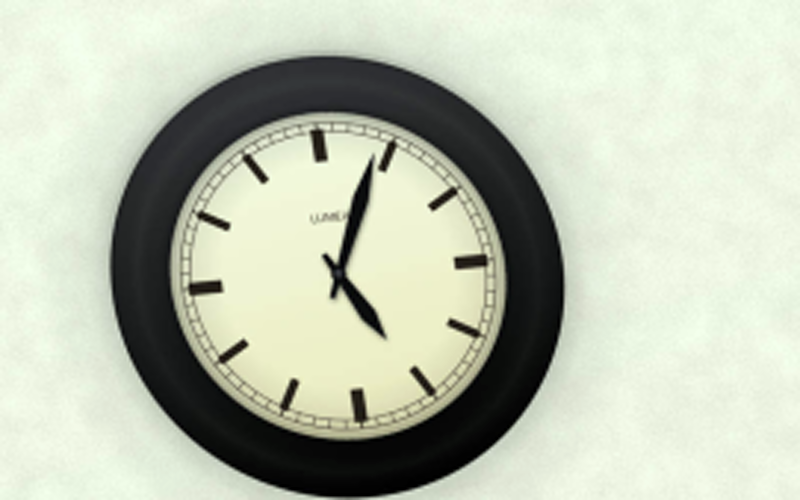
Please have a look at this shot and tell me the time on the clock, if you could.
5:04
